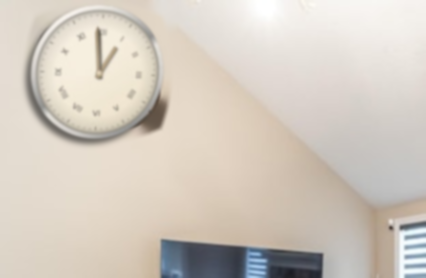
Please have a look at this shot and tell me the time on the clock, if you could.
12:59
